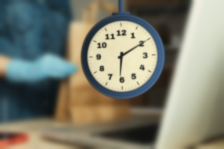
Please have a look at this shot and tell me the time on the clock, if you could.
6:10
